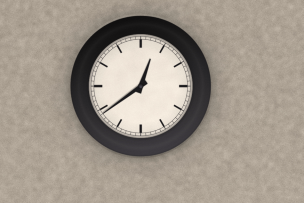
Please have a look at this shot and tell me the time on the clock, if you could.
12:39
